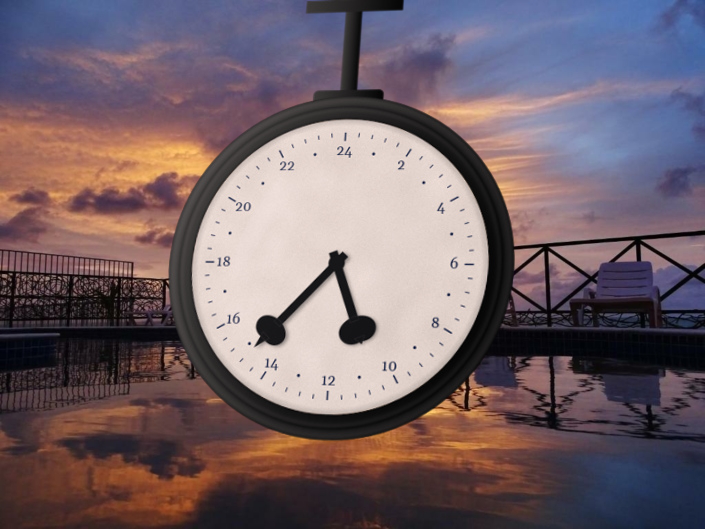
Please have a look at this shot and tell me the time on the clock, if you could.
10:37
